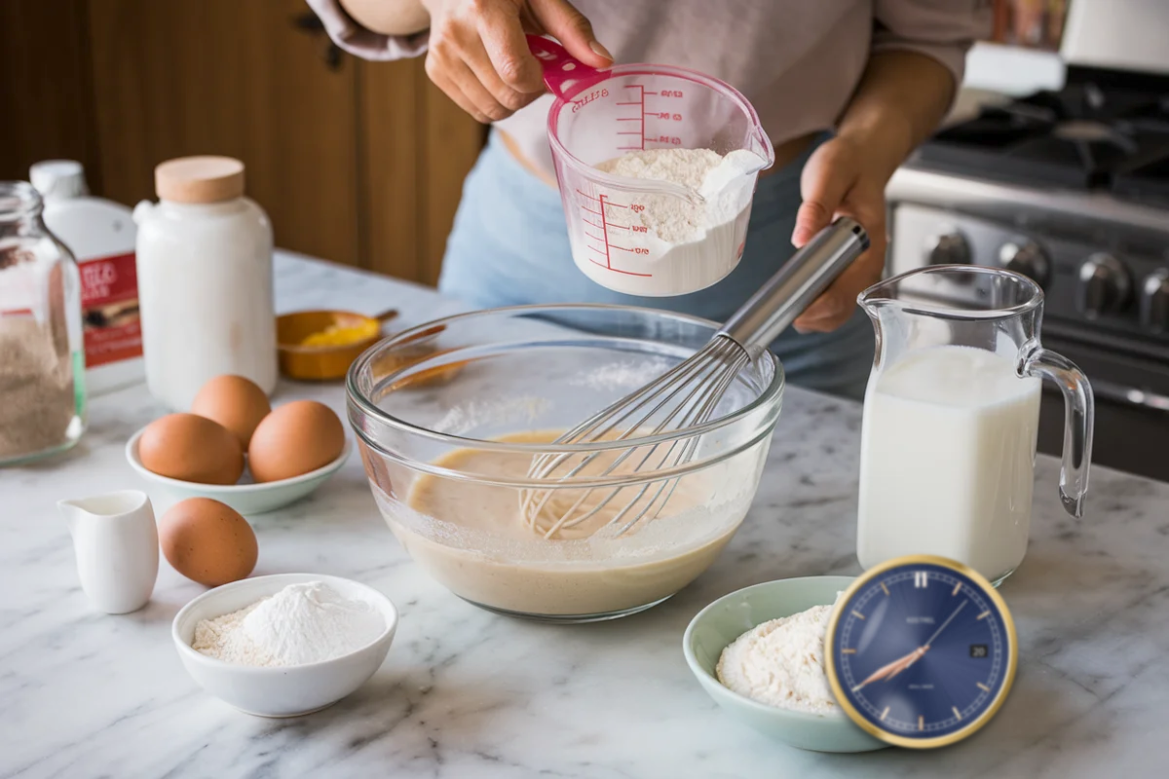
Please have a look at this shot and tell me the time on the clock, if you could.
7:40:07
